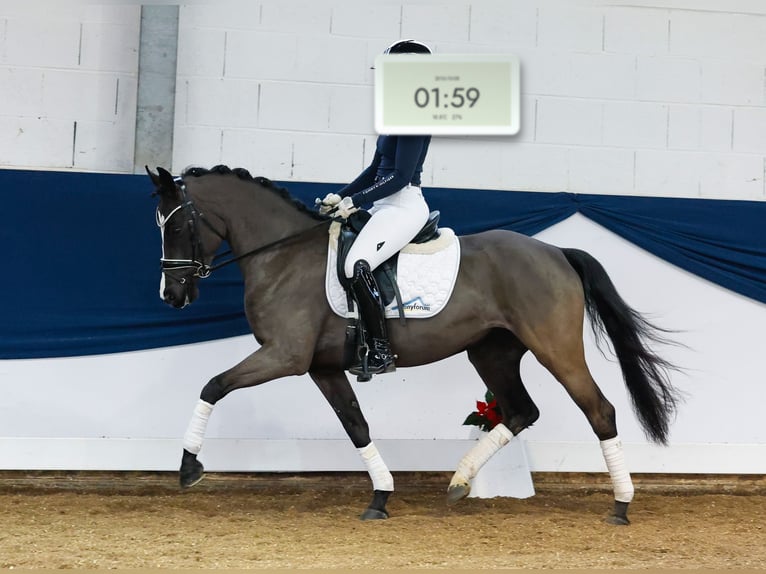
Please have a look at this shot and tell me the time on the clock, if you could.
1:59
